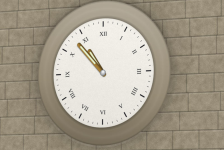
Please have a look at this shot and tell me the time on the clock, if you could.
10:53
